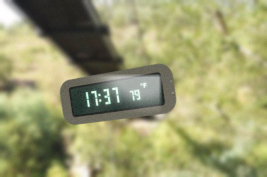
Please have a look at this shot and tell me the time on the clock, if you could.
17:37
